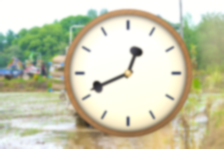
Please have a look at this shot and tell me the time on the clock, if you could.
12:41
